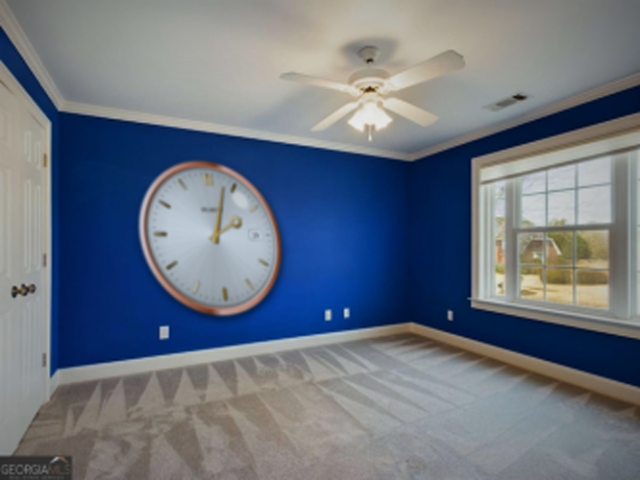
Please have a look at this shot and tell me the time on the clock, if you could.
2:03
